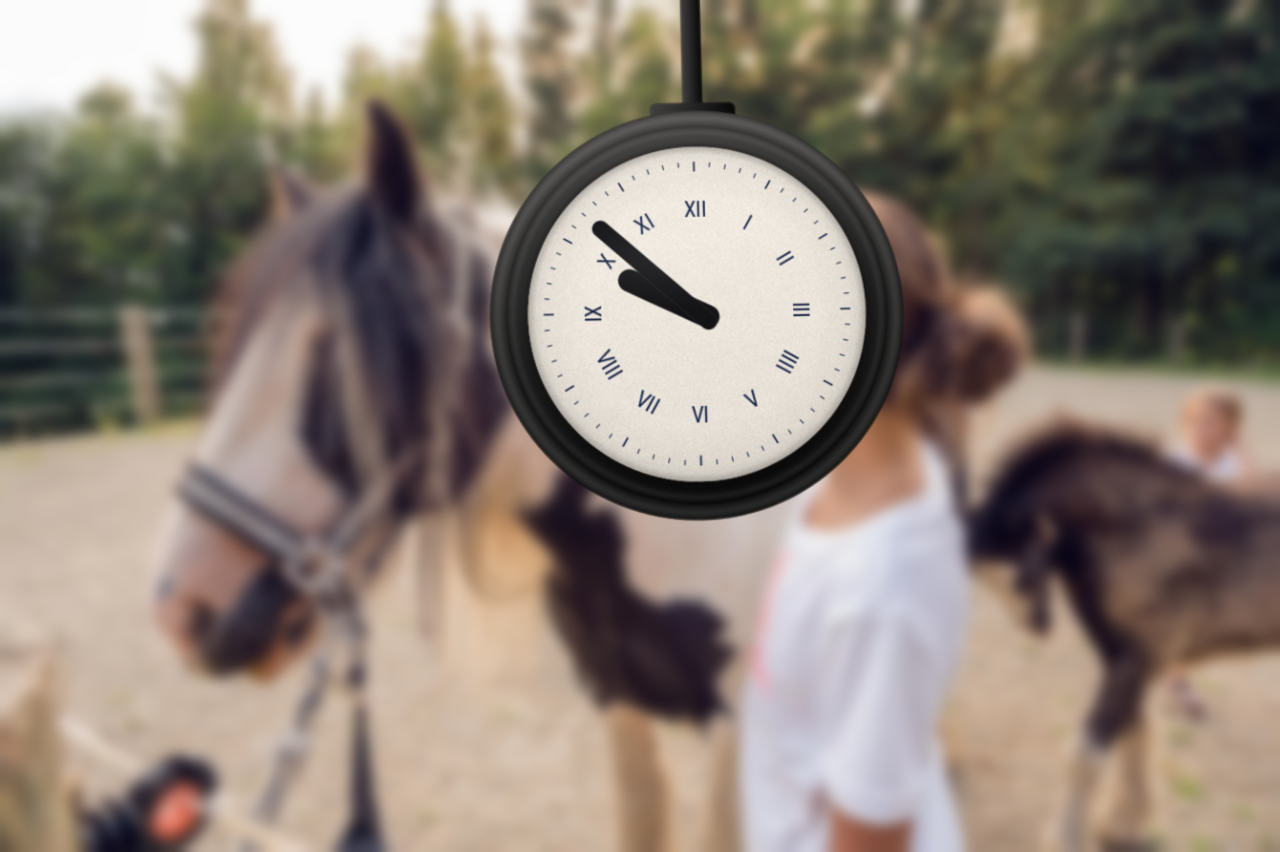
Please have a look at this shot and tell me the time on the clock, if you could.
9:52
